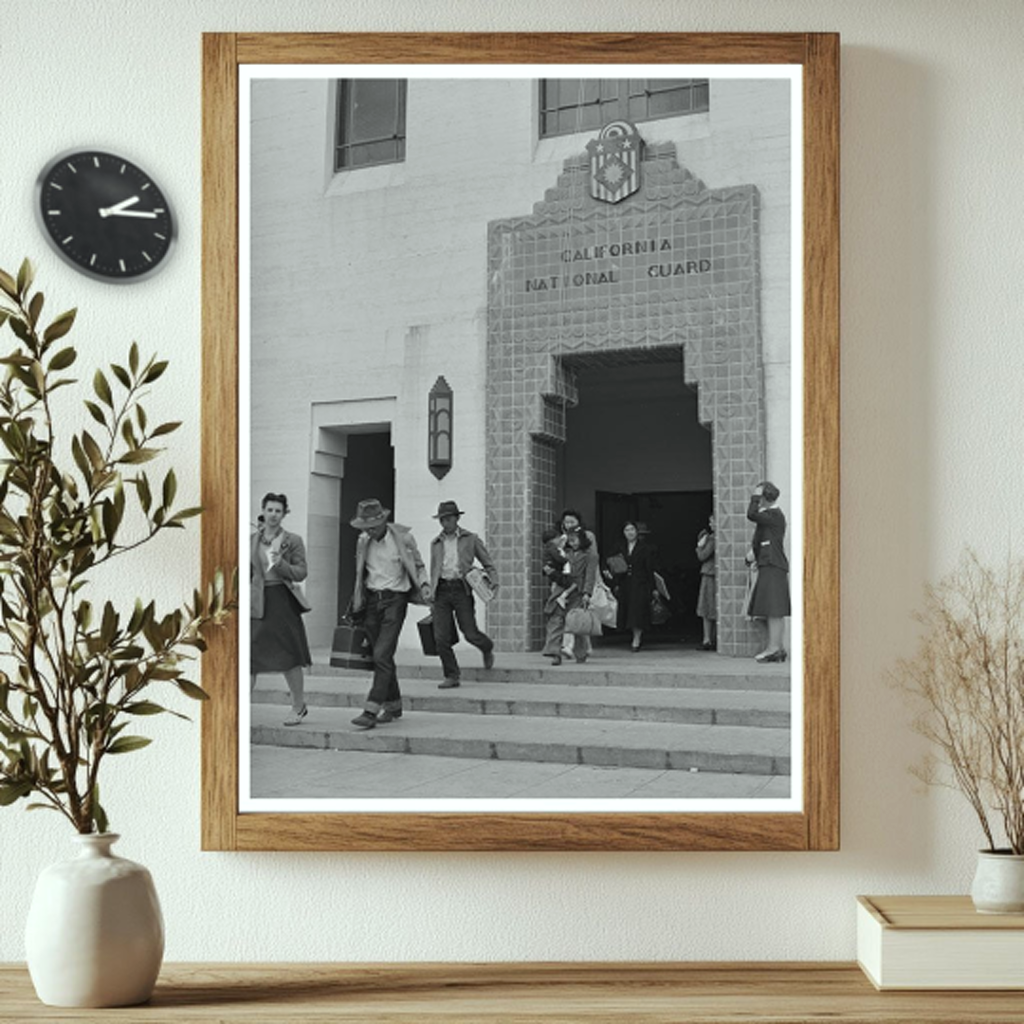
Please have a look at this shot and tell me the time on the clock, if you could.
2:16
